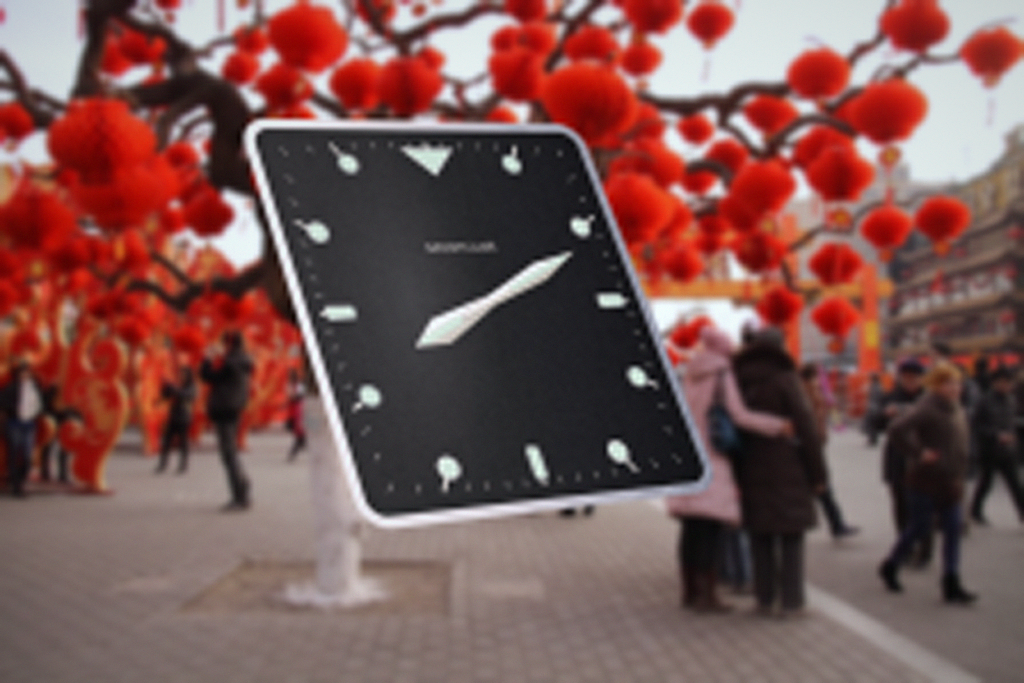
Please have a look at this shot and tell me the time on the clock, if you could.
8:11
